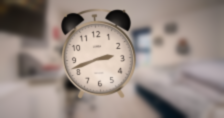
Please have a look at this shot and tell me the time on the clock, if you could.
2:42
